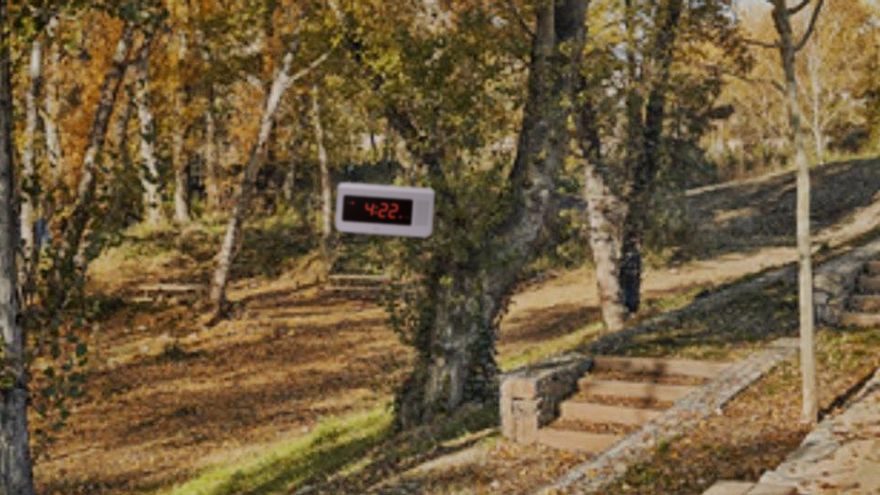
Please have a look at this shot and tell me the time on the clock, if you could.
4:22
